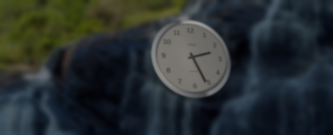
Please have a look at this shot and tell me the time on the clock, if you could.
2:26
